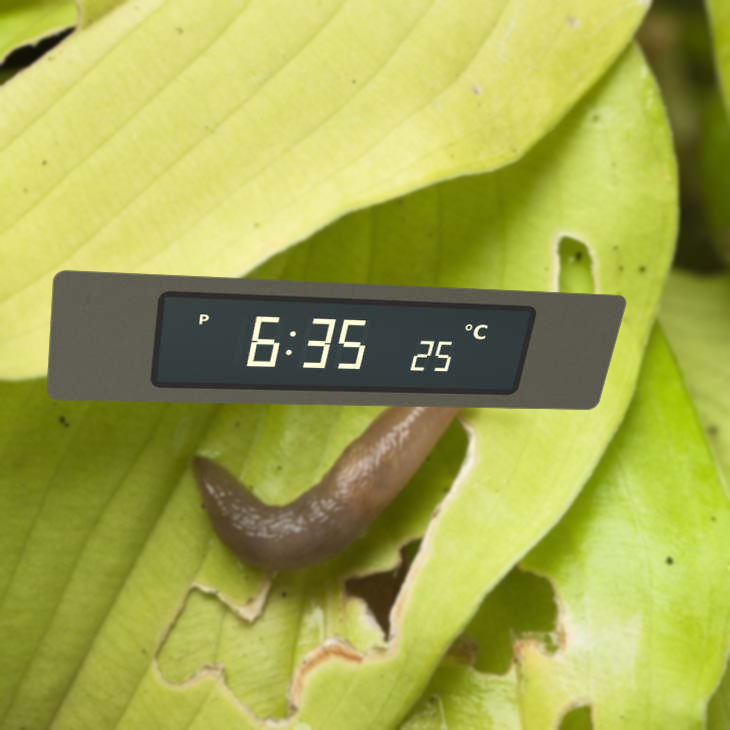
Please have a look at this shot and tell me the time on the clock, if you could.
6:35
